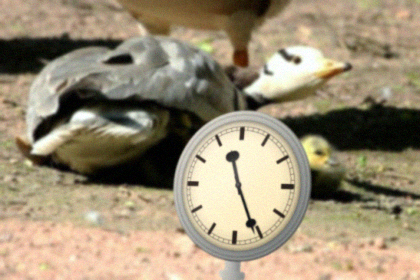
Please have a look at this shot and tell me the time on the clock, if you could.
11:26
